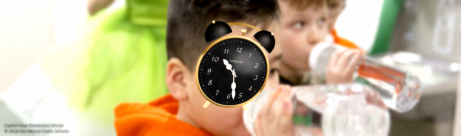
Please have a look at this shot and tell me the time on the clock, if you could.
10:28
